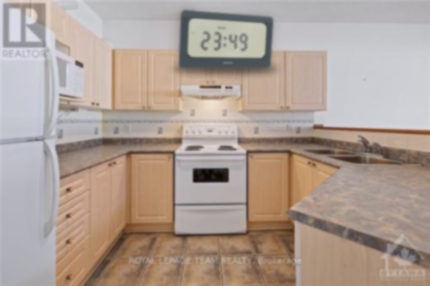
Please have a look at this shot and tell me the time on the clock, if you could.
23:49
